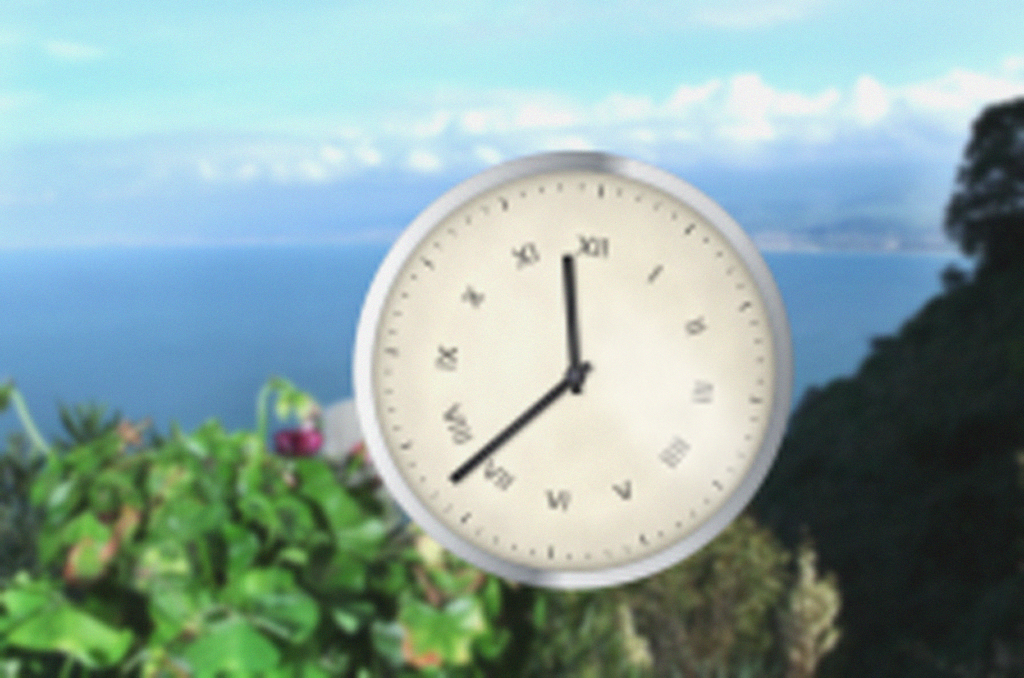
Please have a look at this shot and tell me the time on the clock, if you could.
11:37
